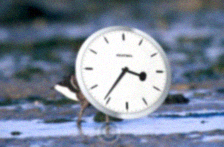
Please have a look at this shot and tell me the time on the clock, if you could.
3:36
